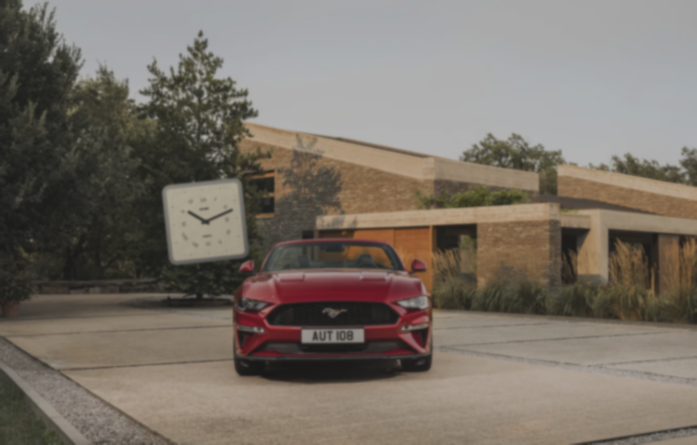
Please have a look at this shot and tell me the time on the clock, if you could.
10:12
